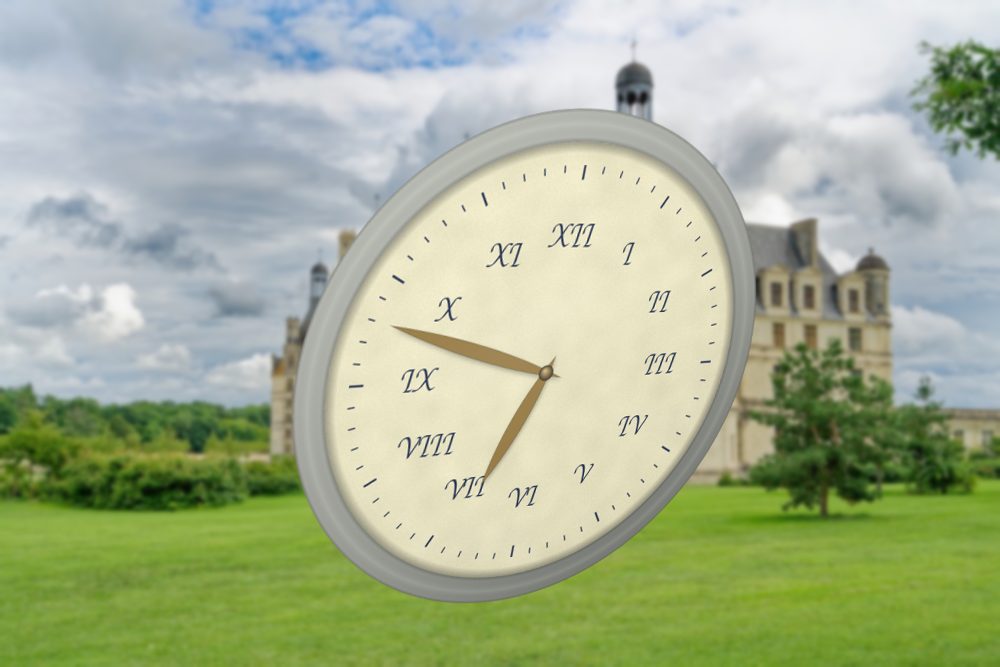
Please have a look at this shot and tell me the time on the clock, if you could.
6:48
